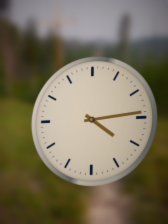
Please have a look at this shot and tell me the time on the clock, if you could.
4:14
